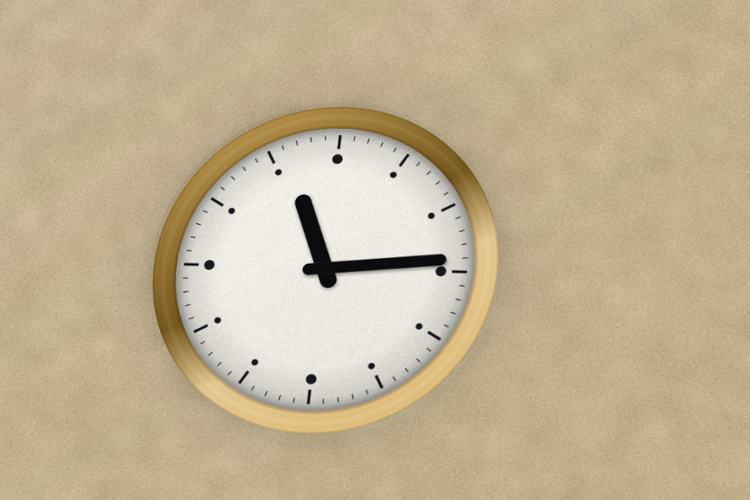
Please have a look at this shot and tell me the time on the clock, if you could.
11:14
